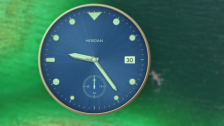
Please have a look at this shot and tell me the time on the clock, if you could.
9:24
